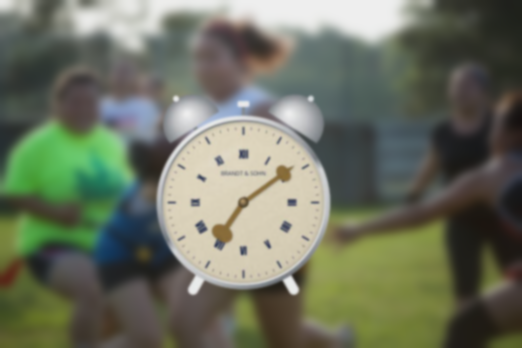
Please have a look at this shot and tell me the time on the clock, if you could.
7:09
